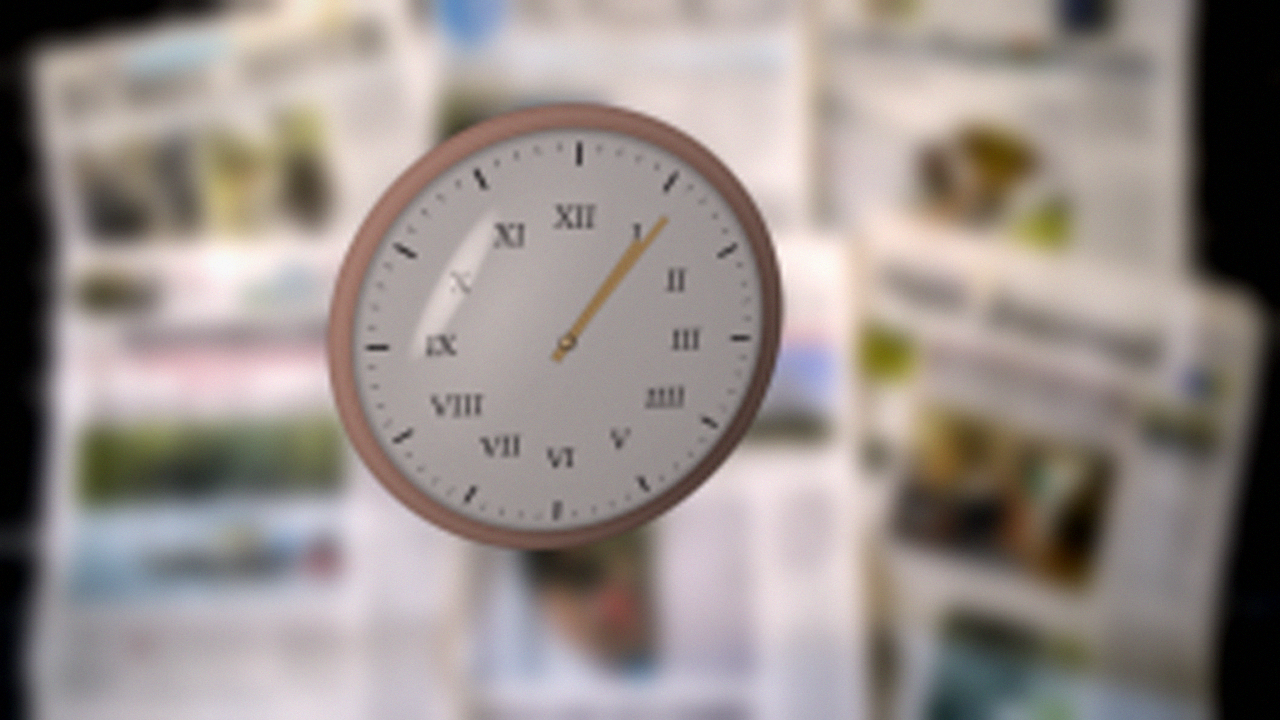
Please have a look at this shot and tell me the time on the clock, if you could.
1:06
